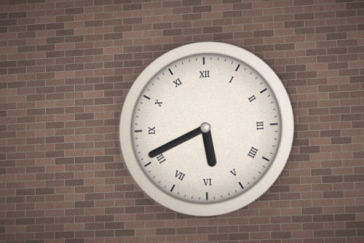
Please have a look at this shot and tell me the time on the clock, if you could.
5:41
